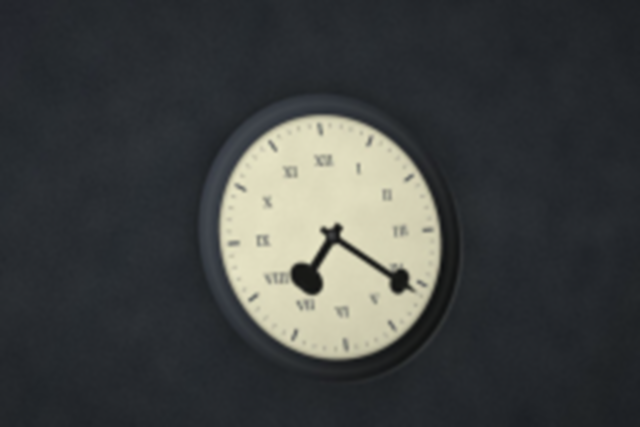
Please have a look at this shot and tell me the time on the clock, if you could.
7:21
